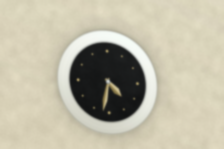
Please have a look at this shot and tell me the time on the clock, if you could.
4:32
